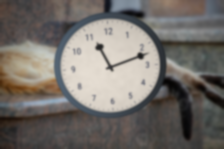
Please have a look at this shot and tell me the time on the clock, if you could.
11:12
